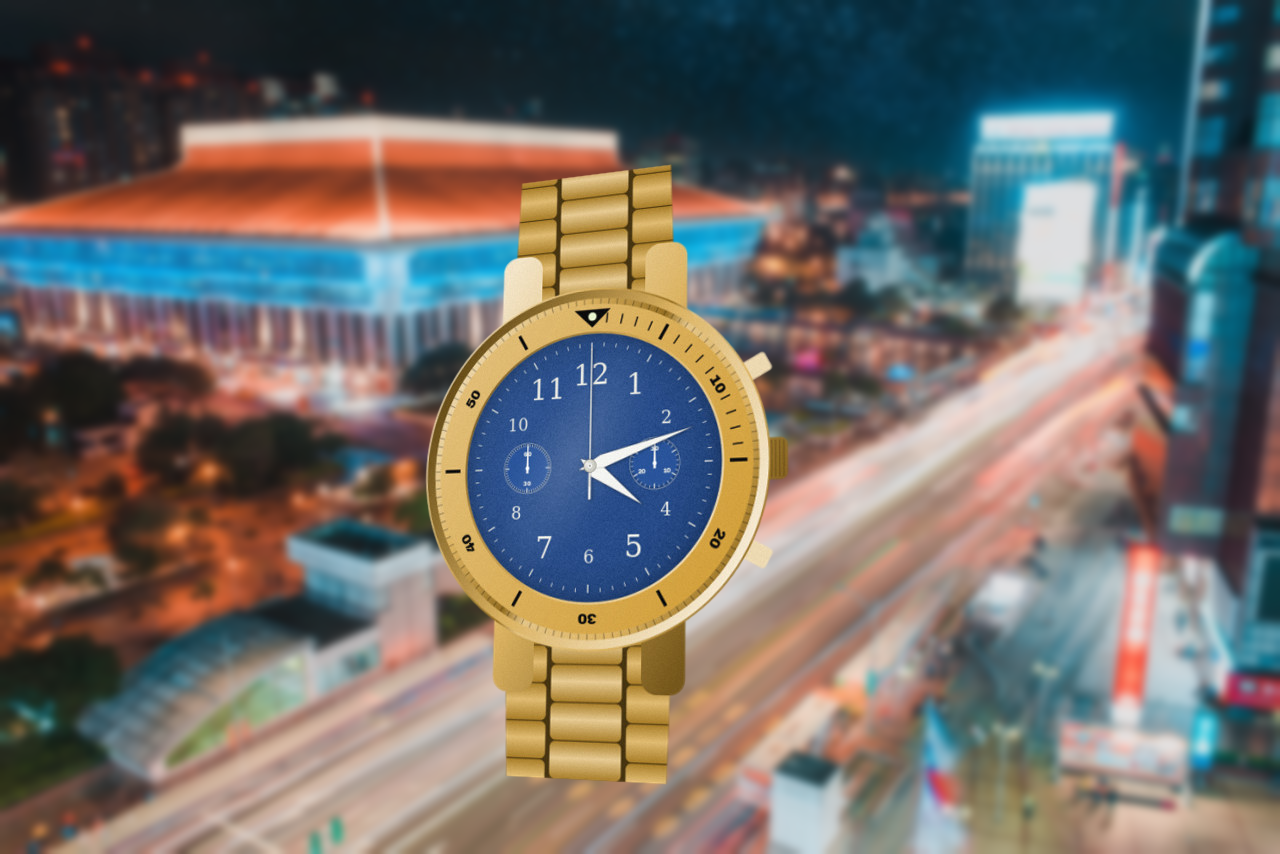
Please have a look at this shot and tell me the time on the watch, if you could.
4:12
